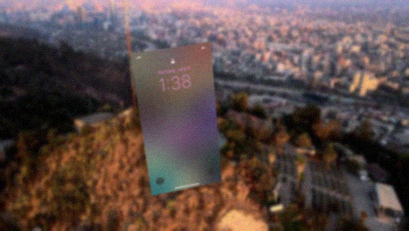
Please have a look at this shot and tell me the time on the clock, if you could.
1:38
